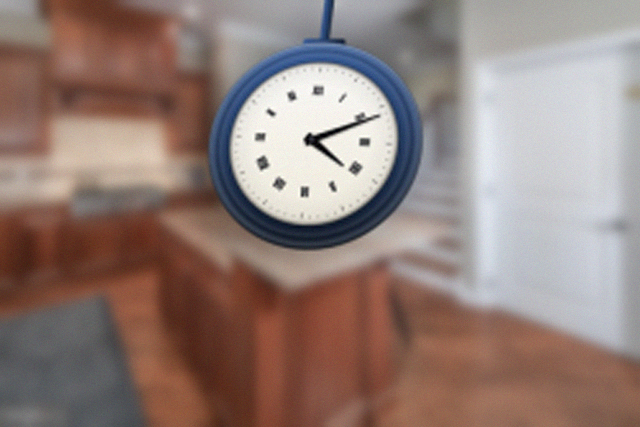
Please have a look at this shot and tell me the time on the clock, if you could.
4:11
